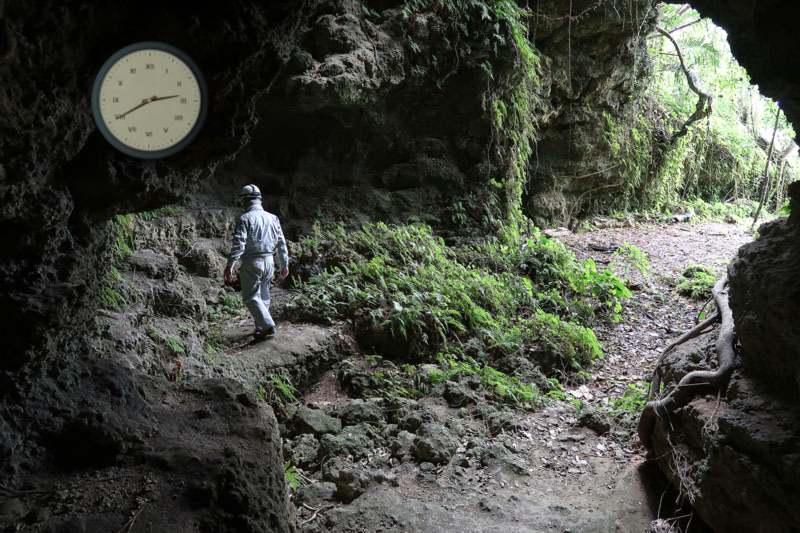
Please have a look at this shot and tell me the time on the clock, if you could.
2:40
